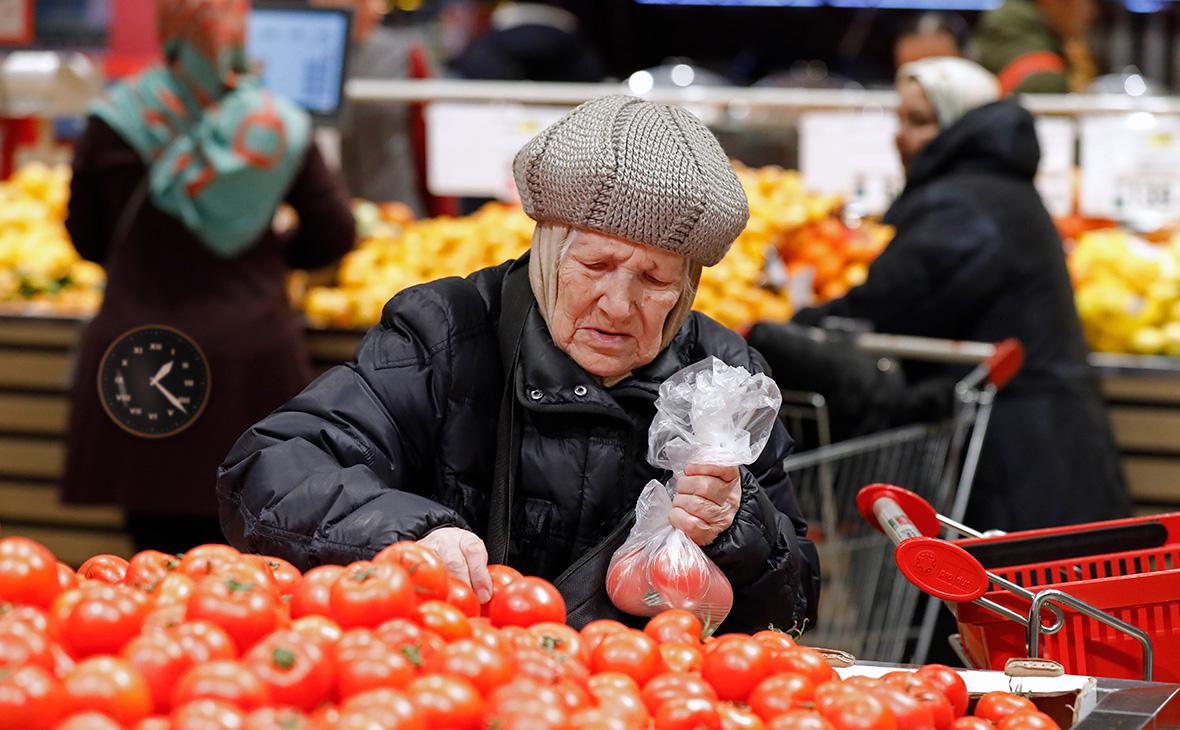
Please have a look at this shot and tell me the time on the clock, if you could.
1:22
